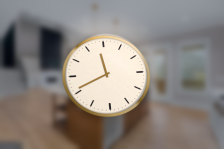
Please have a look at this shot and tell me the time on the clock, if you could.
11:41
